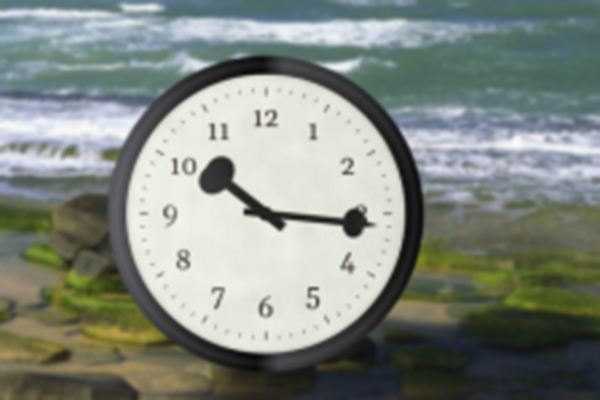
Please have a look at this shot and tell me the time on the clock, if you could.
10:16
